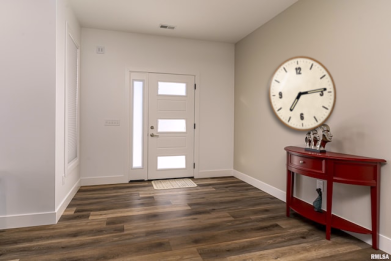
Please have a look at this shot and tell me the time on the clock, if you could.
7:14
